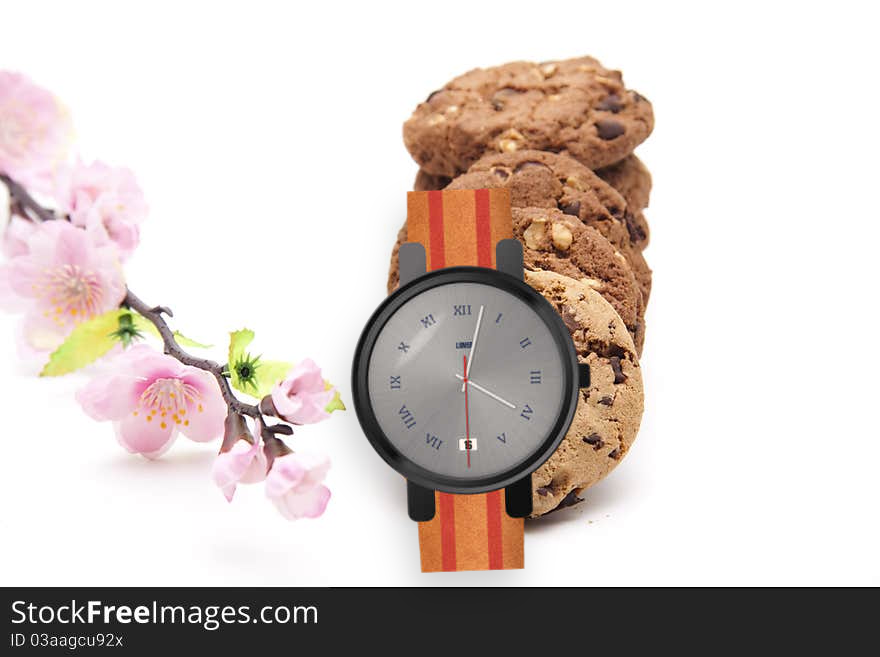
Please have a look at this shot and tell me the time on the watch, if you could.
4:02:30
